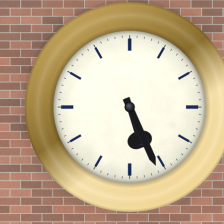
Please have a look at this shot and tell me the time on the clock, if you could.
5:26
